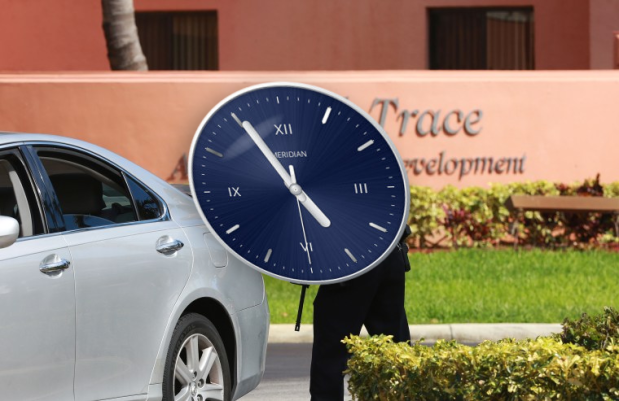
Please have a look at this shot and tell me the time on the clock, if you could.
4:55:30
